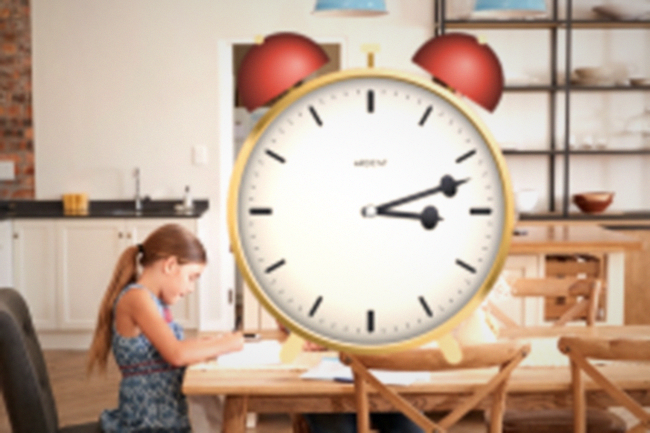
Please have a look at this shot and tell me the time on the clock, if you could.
3:12
